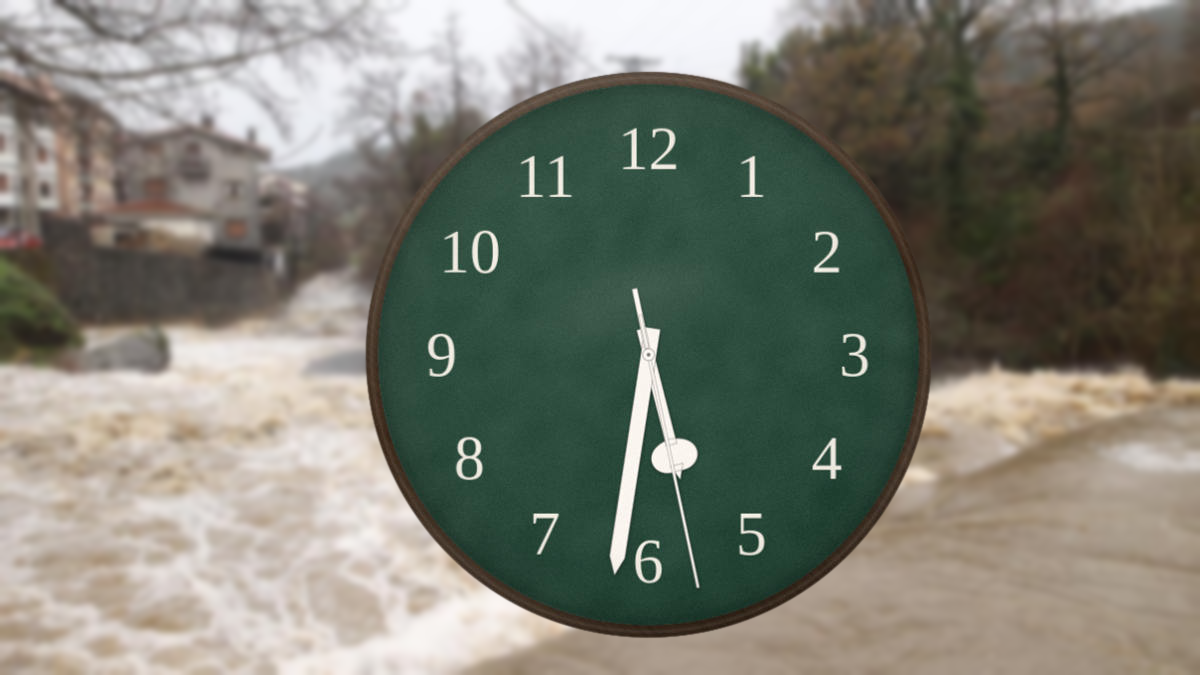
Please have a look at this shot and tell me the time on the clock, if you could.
5:31:28
